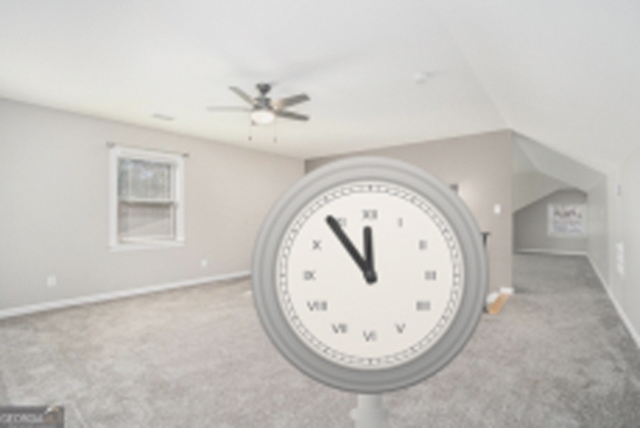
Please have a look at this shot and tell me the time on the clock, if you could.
11:54
